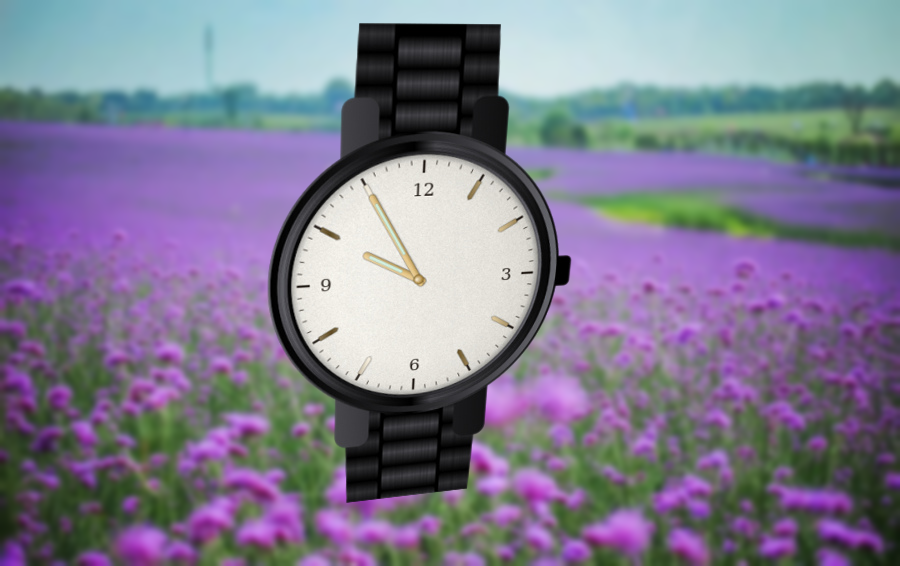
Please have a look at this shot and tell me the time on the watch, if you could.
9:55
